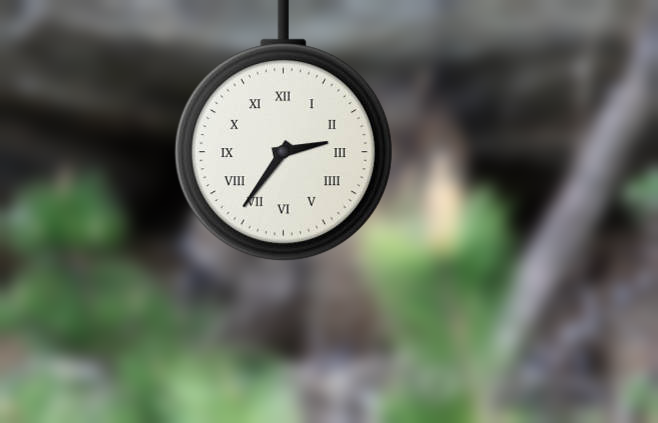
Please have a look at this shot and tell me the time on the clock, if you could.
2:36
